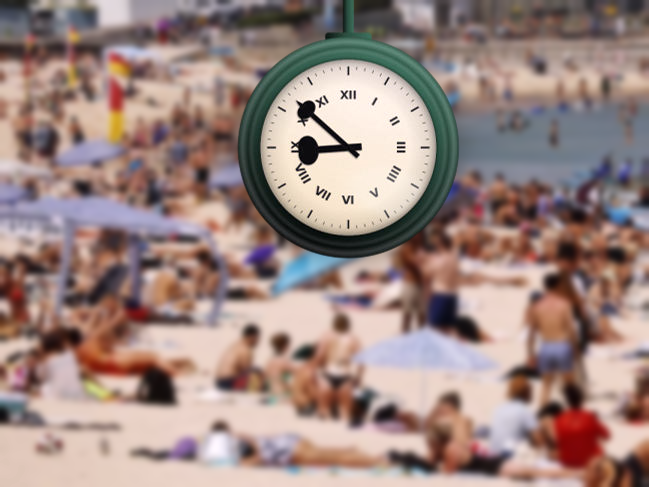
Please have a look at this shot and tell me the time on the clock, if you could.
8:52
